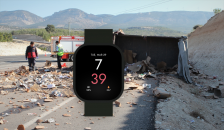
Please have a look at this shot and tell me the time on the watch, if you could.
7:39
